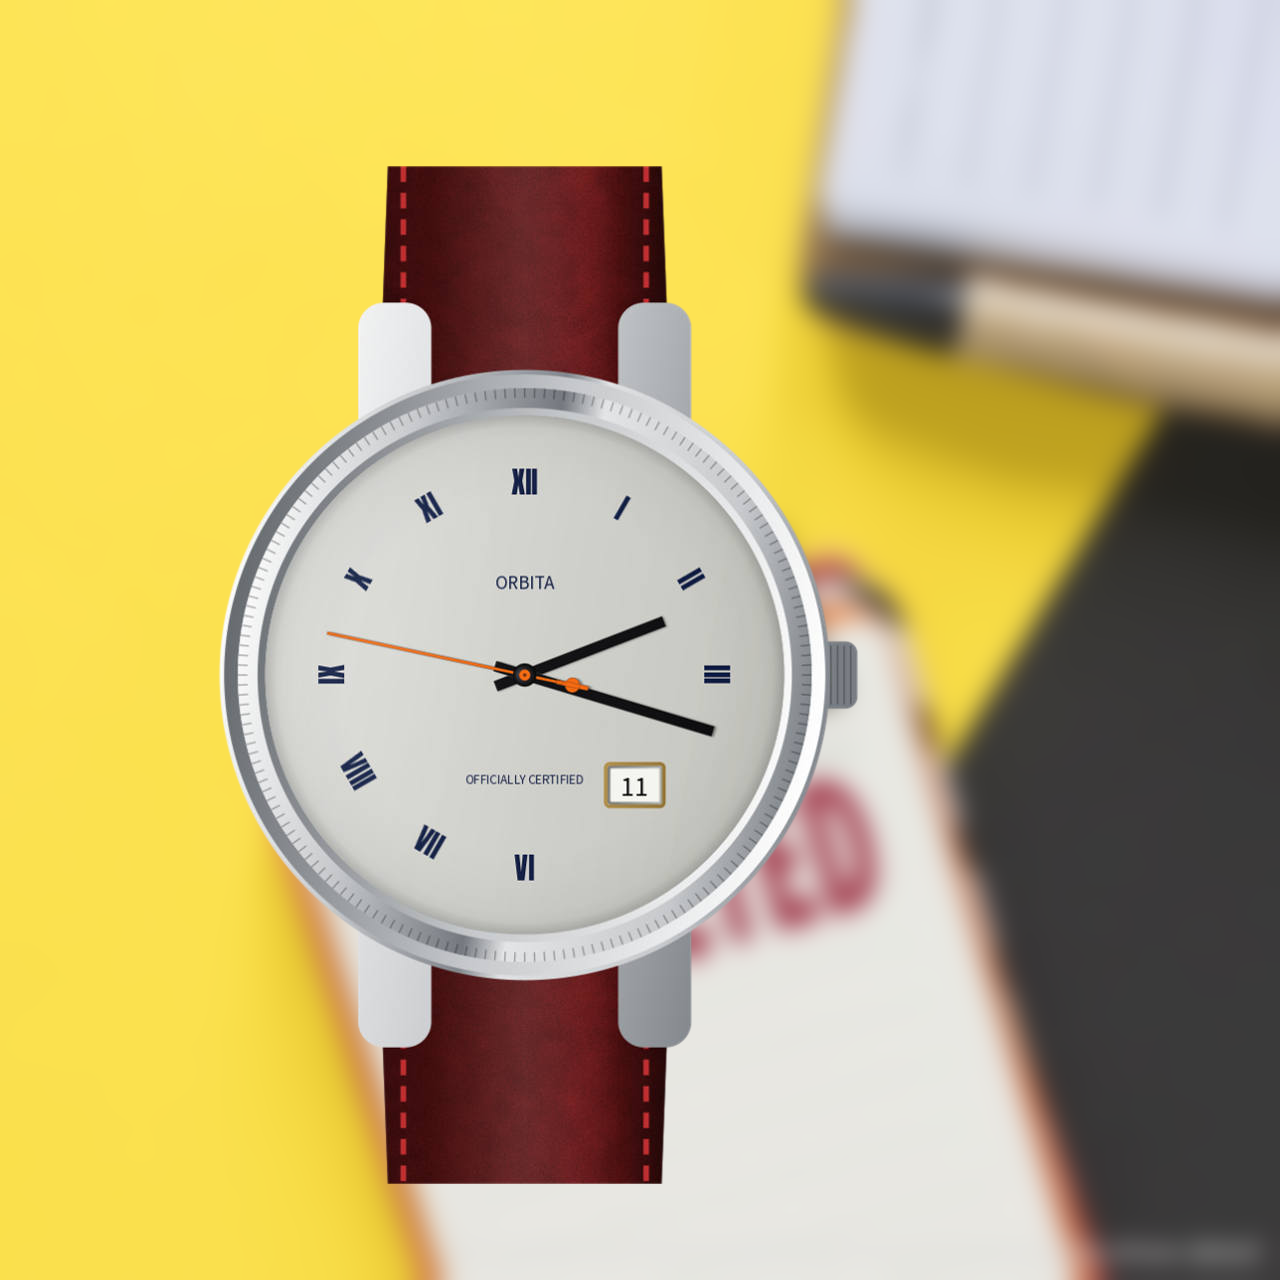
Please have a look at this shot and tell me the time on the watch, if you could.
2:17:47
